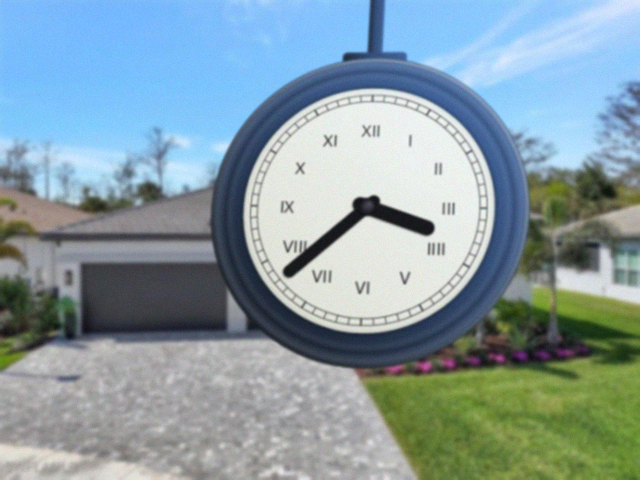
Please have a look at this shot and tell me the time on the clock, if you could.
3:38
